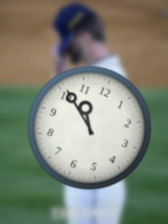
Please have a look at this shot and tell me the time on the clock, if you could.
10:51
